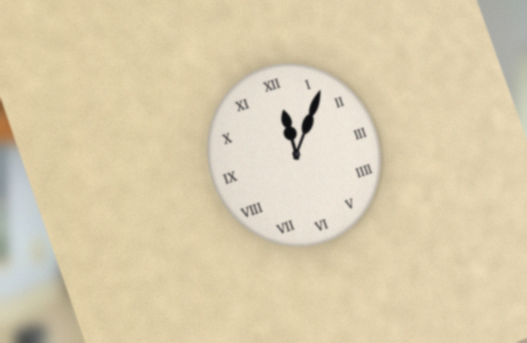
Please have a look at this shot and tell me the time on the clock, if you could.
12:07
